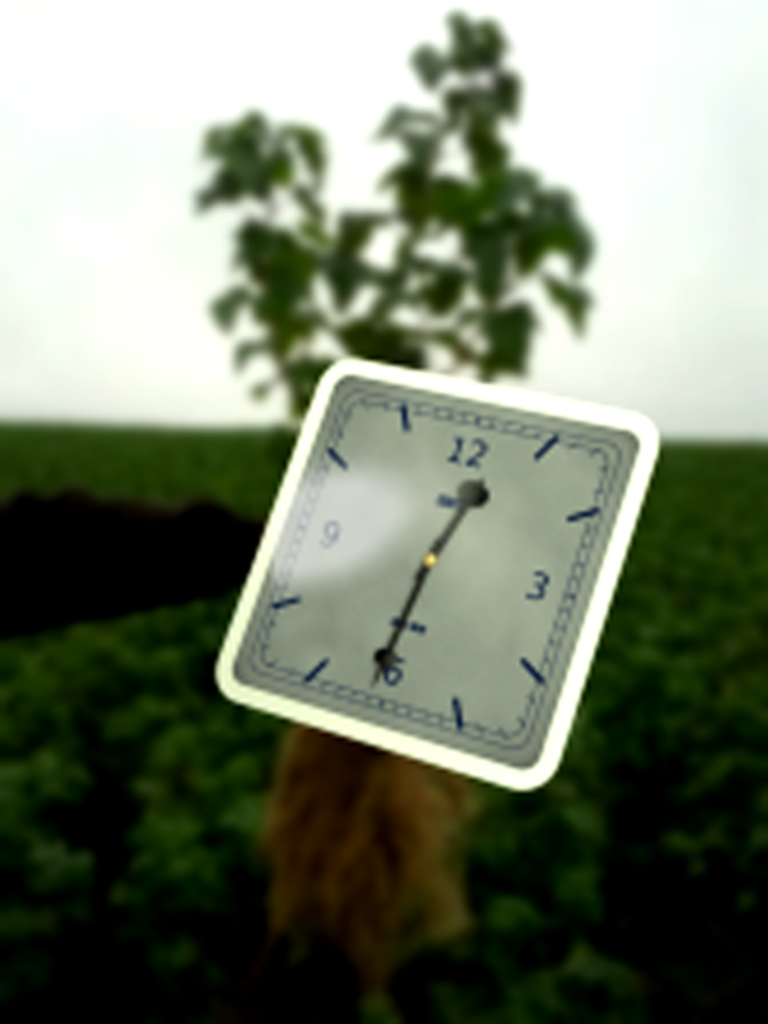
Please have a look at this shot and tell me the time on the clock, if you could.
12:31
